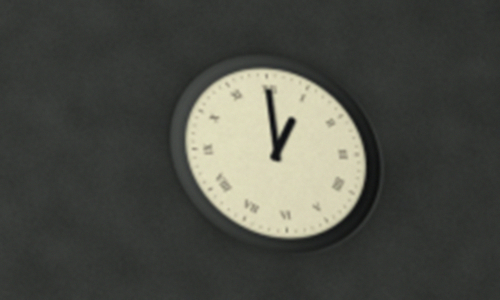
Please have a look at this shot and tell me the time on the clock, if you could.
1:00
